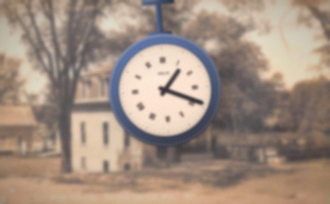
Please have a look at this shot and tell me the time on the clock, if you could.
1:19
